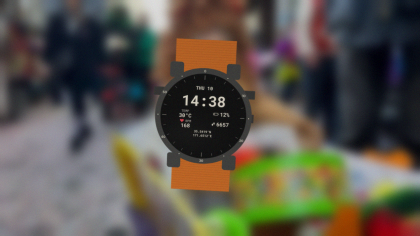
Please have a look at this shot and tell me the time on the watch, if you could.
14:38
